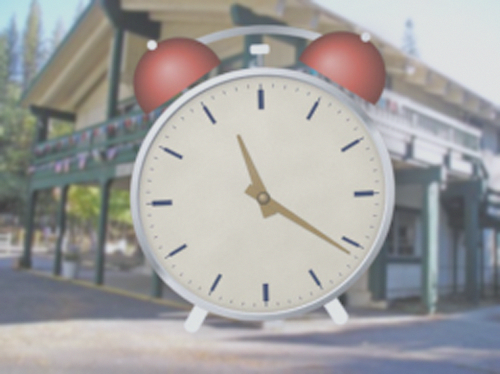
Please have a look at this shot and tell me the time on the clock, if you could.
11:21
